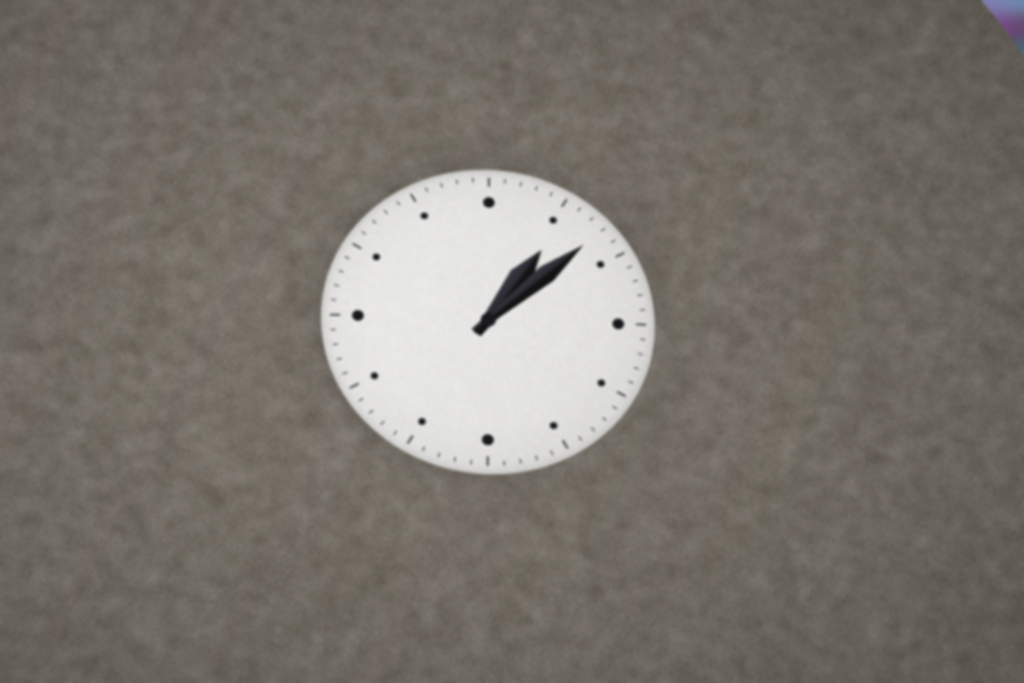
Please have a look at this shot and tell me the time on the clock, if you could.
1:08
